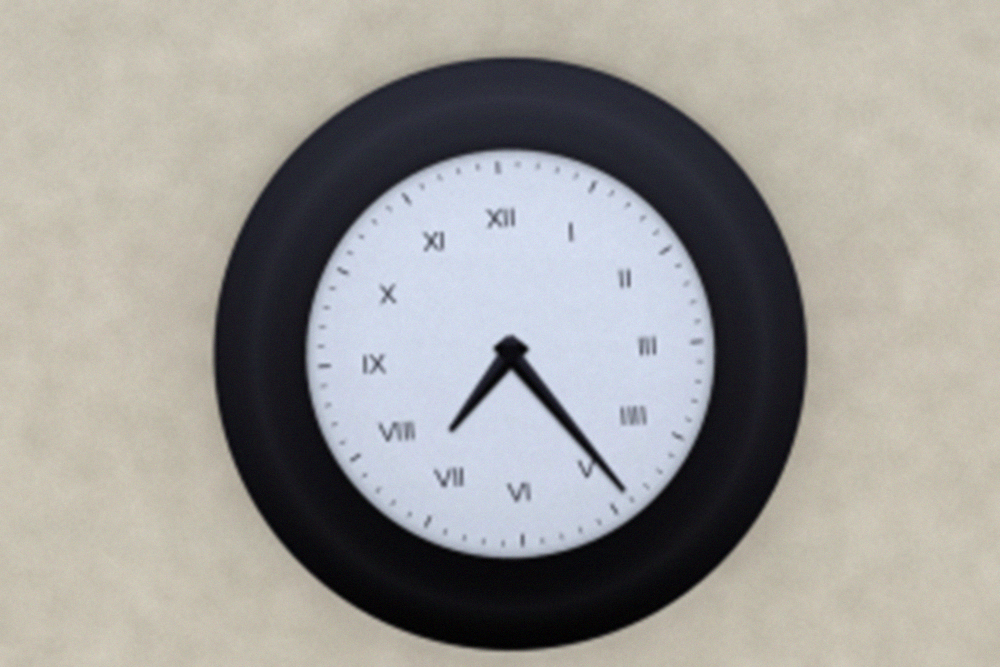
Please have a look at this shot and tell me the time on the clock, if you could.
7:24
